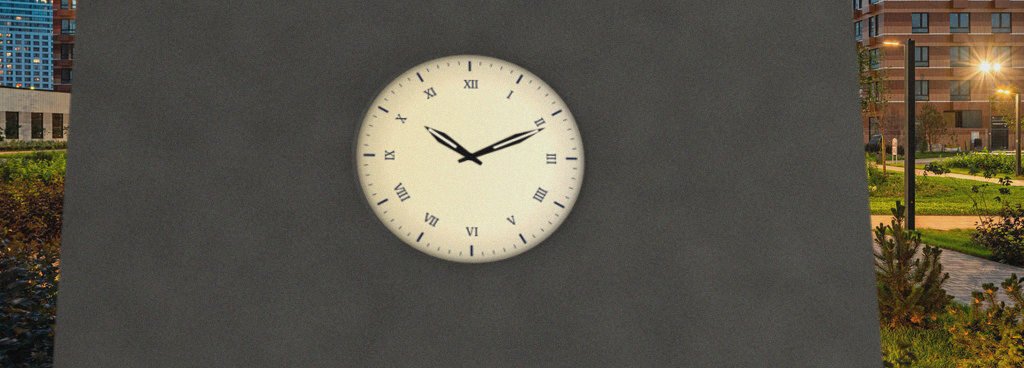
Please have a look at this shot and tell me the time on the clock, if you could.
10:11
